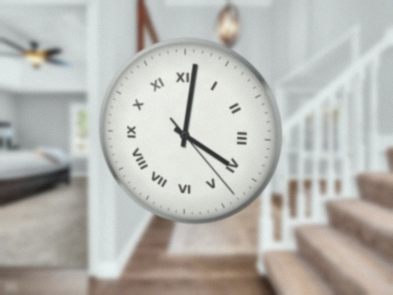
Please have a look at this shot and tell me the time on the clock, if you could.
4:01:23
